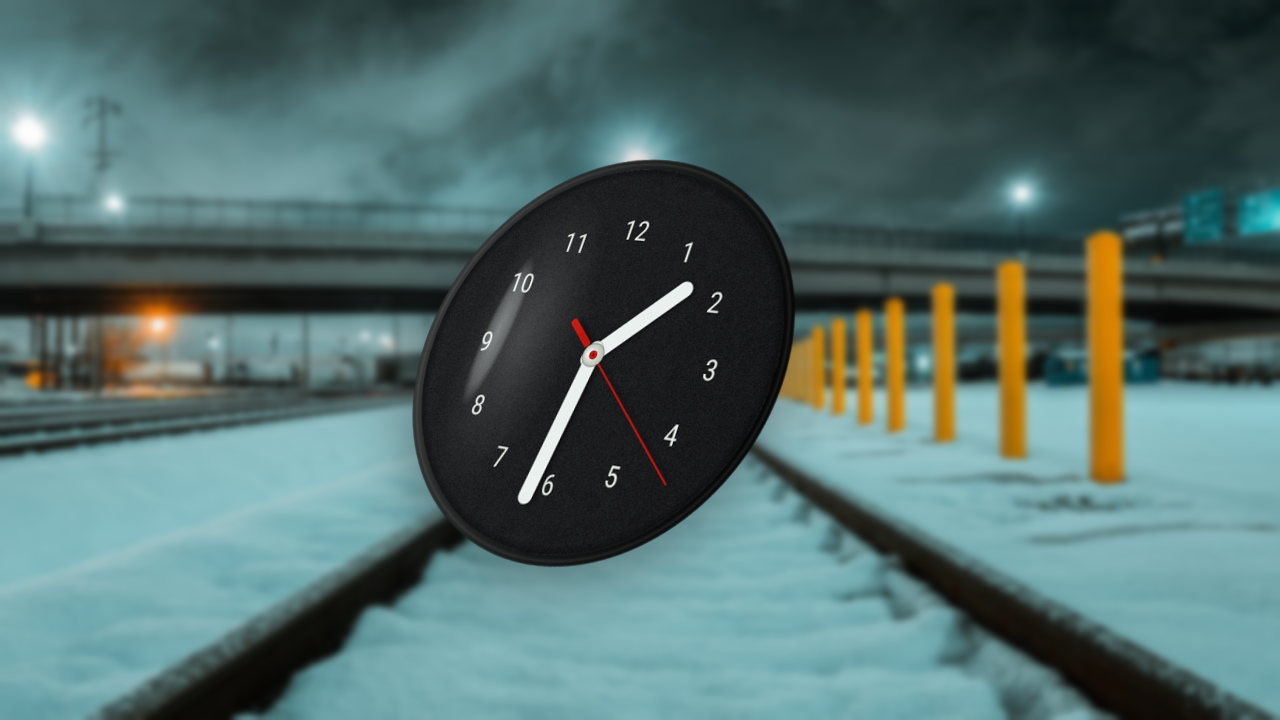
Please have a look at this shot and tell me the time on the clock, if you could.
1:31:22
